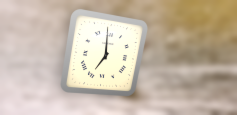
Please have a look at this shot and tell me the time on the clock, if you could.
6:59
